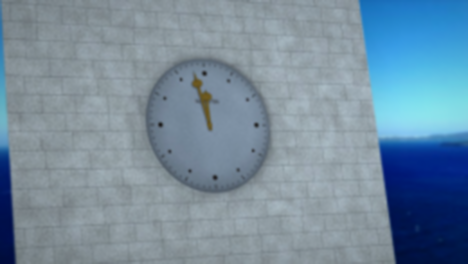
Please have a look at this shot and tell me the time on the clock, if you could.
11:58
